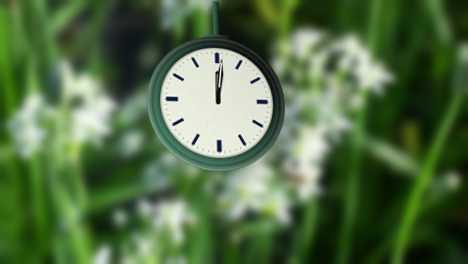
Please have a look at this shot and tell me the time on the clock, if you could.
12:01
